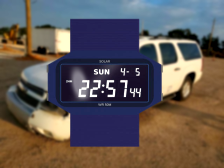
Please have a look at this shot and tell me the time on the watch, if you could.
22:57:44
